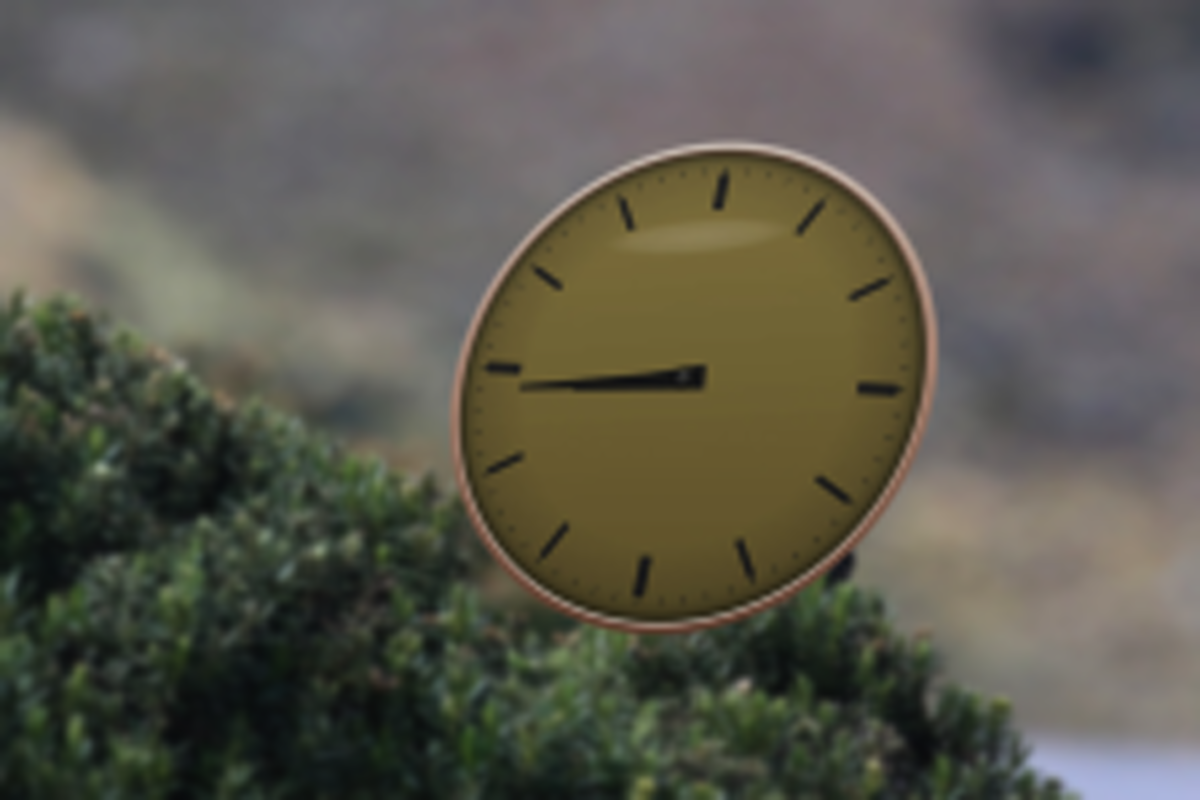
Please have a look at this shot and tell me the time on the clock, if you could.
8:44
